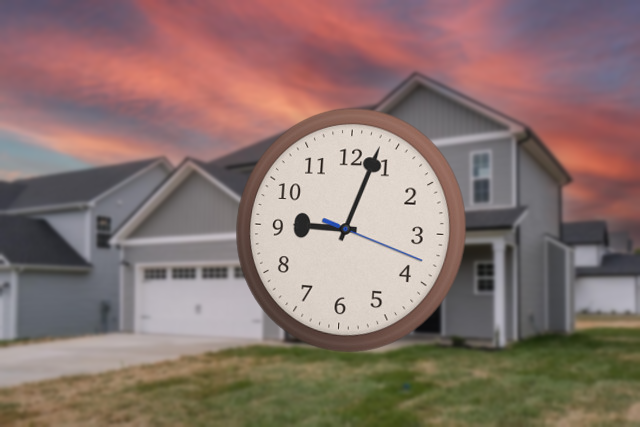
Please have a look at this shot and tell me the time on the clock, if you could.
9:03:18
